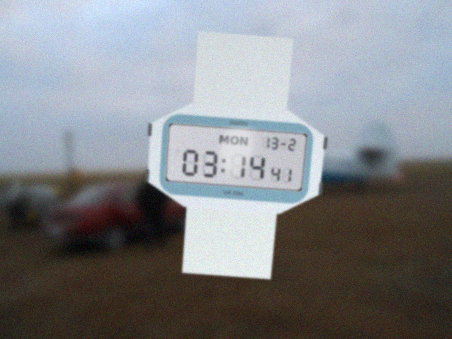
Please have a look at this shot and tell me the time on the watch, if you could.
3:14:41
